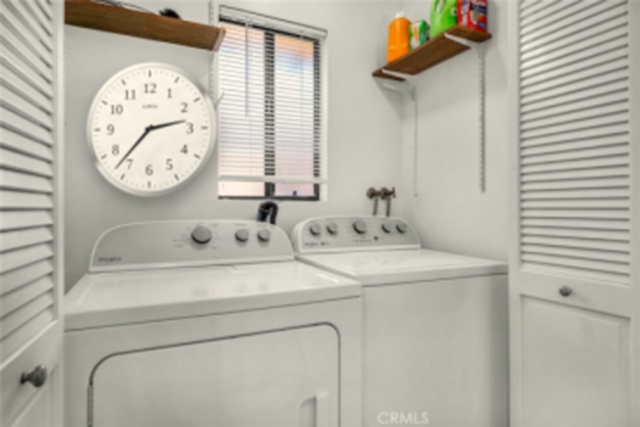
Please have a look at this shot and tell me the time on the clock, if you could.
2:37
